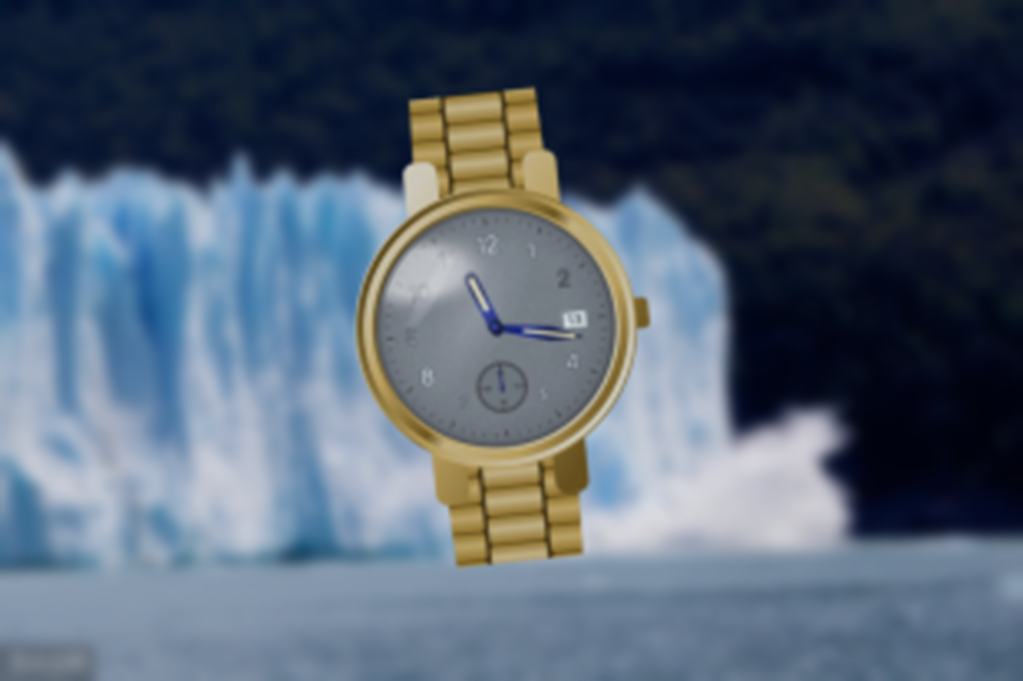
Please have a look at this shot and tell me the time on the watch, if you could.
11:17
